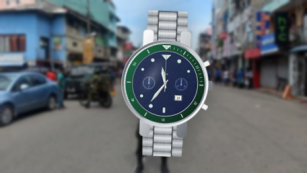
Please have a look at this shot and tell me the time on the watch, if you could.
11:36
